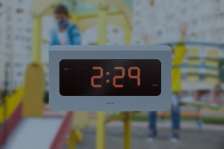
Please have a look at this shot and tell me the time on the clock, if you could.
2:29
